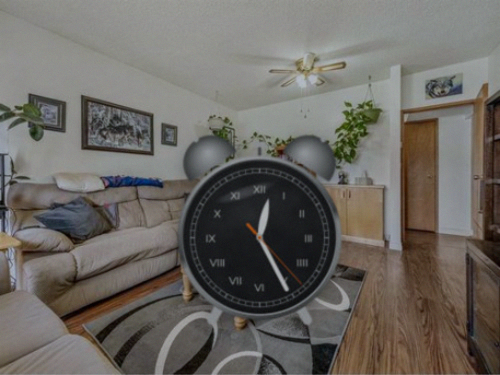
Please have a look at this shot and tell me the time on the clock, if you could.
12:25:23
